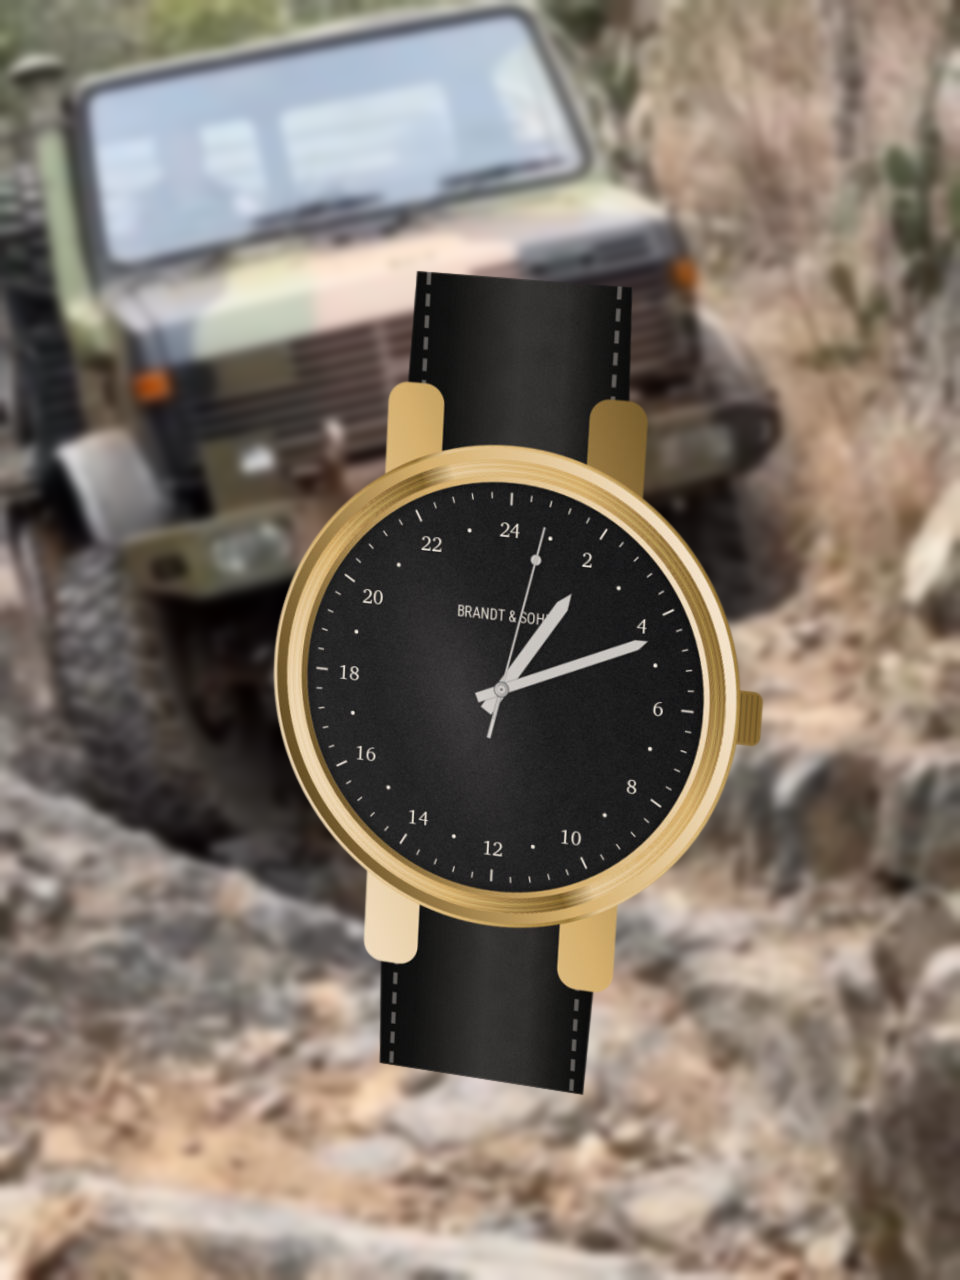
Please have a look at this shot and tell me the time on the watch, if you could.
2:11:02
